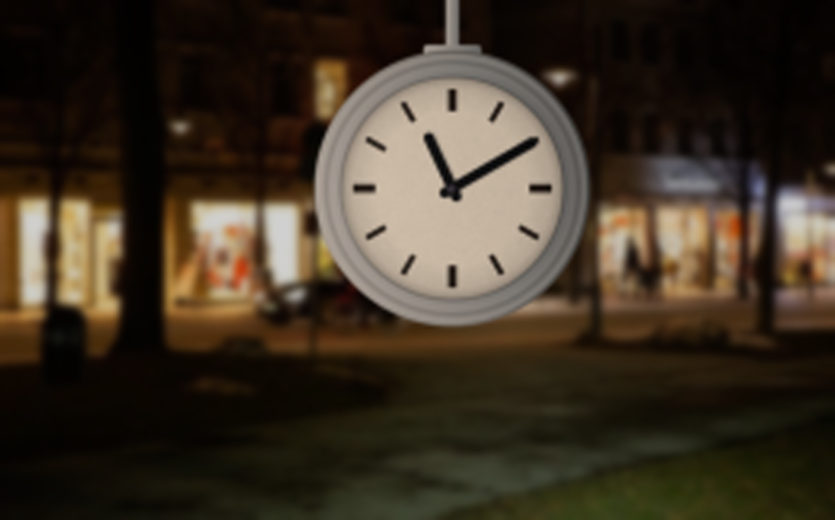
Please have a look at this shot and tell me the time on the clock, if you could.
11:10
